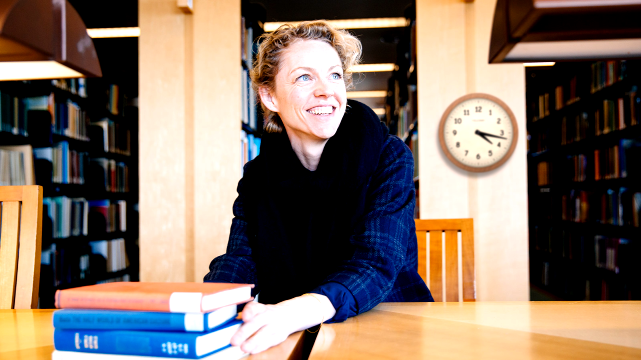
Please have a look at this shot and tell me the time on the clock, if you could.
4:17
